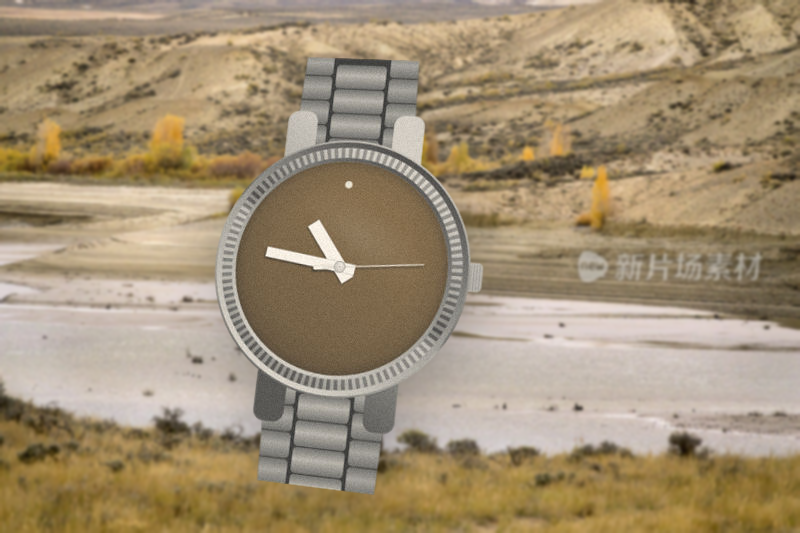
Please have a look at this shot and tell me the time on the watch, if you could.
10:46:14
